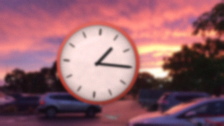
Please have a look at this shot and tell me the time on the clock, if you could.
1:15
